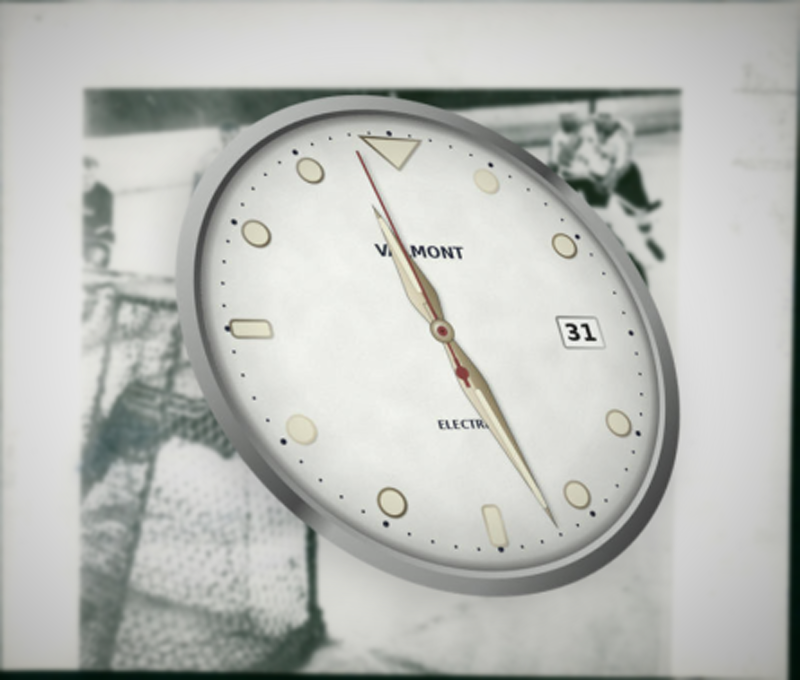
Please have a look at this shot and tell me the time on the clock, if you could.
11:26:58
